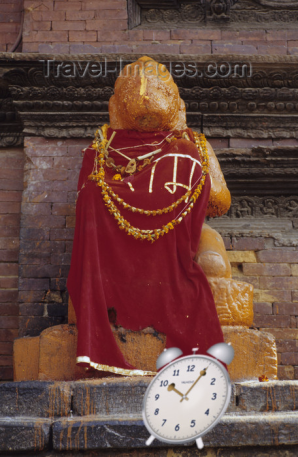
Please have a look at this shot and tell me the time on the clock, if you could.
10:05
